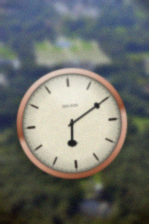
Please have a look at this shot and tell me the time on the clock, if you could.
6:10
